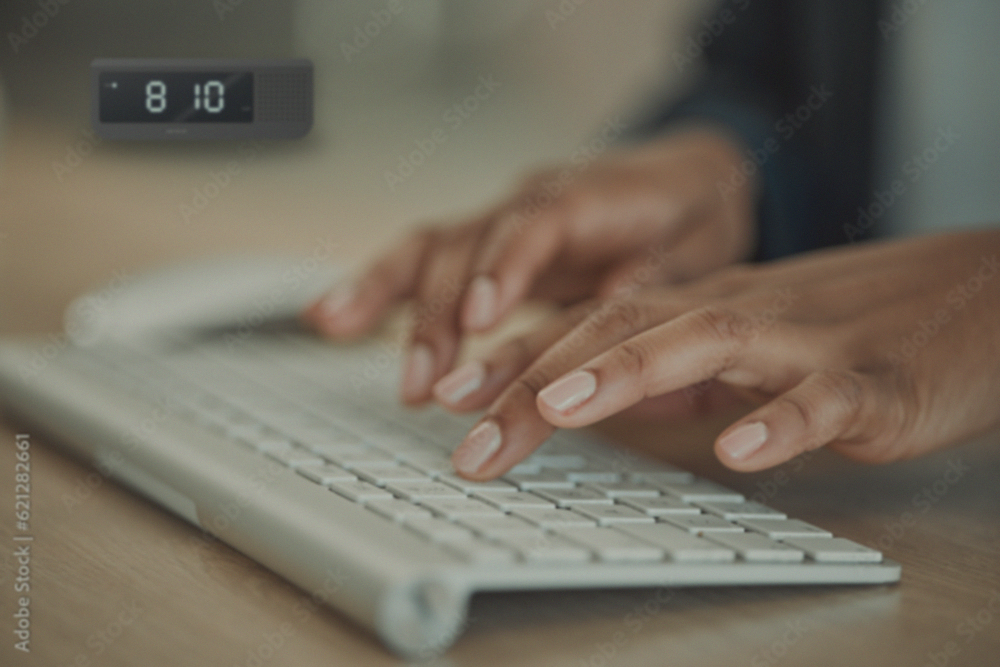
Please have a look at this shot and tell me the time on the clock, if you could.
8:10
